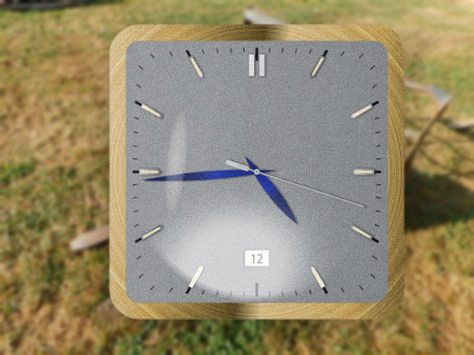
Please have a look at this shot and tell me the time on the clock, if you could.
4:44:18
